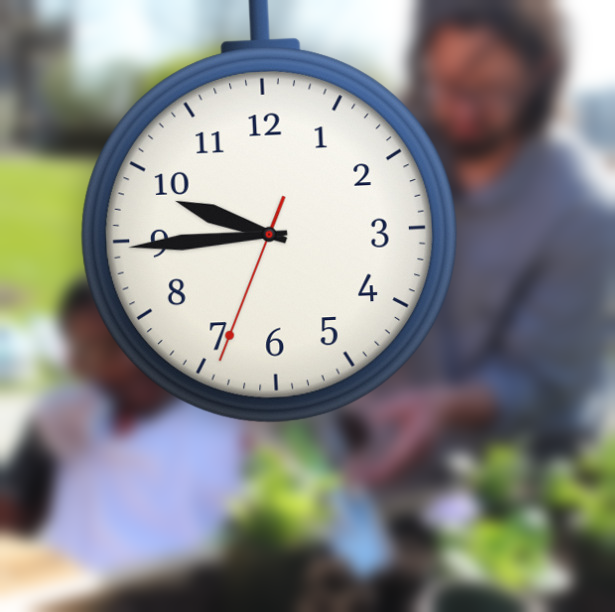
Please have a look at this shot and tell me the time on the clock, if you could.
9:44:34
